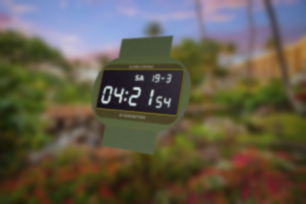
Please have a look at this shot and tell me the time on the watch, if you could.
4:21:54
